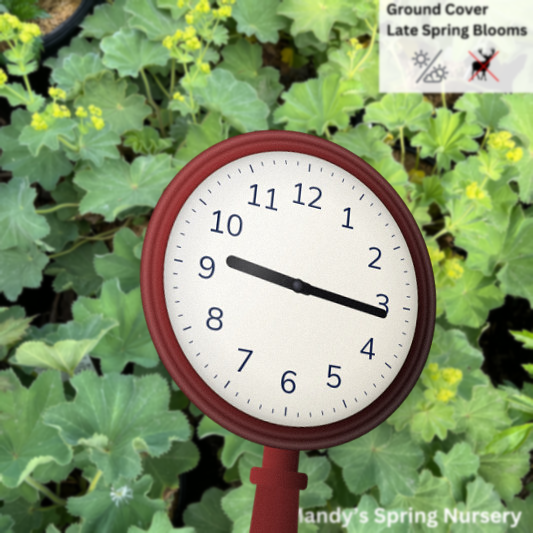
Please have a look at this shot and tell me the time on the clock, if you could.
9:16
